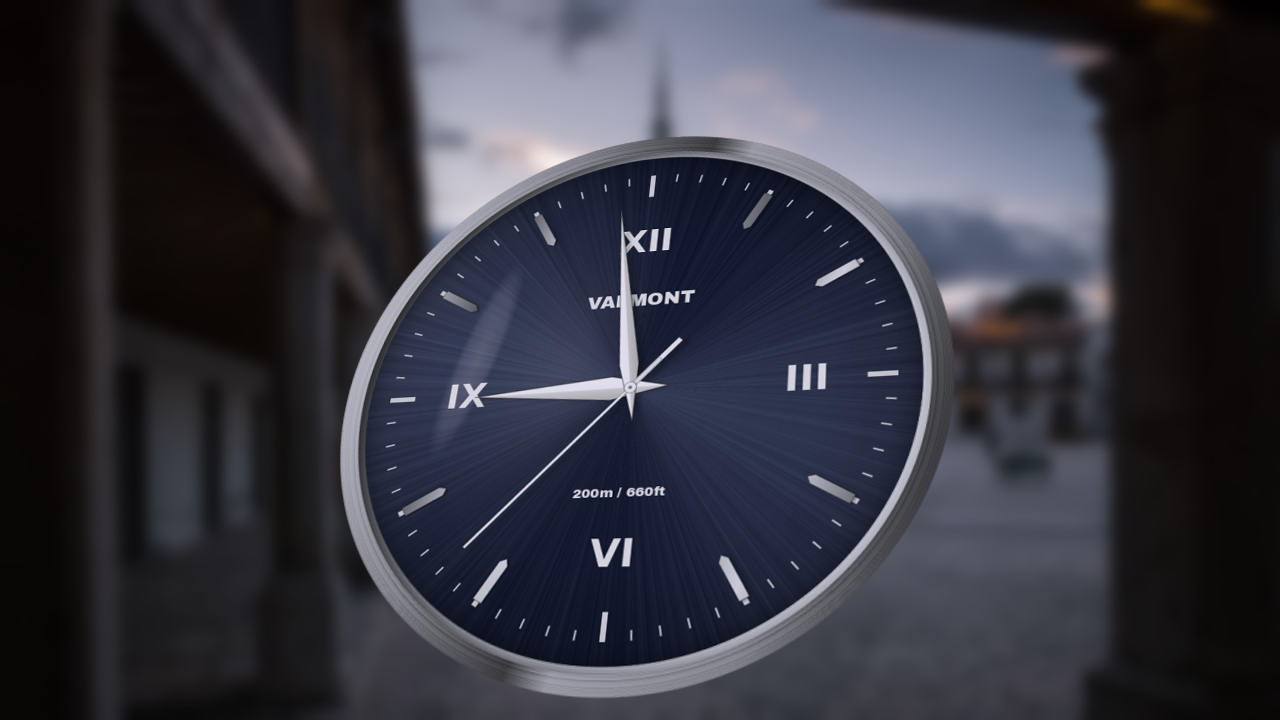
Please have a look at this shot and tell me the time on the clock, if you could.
8:58:37
